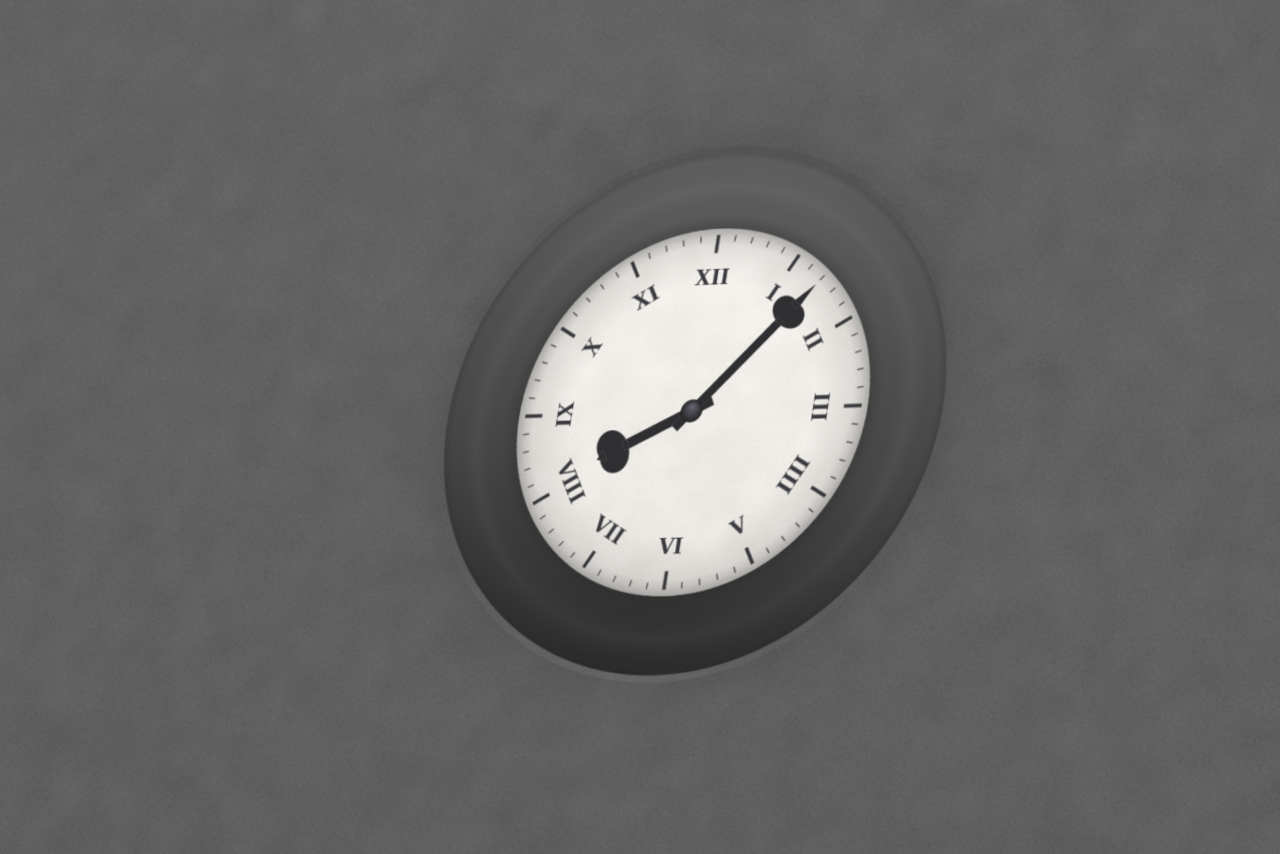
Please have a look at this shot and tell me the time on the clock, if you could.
8:07
